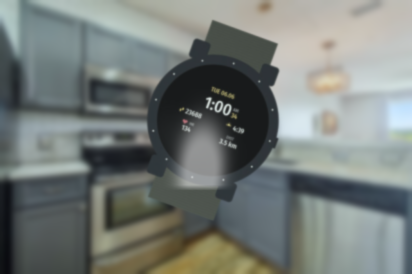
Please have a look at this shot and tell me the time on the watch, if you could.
1:00
